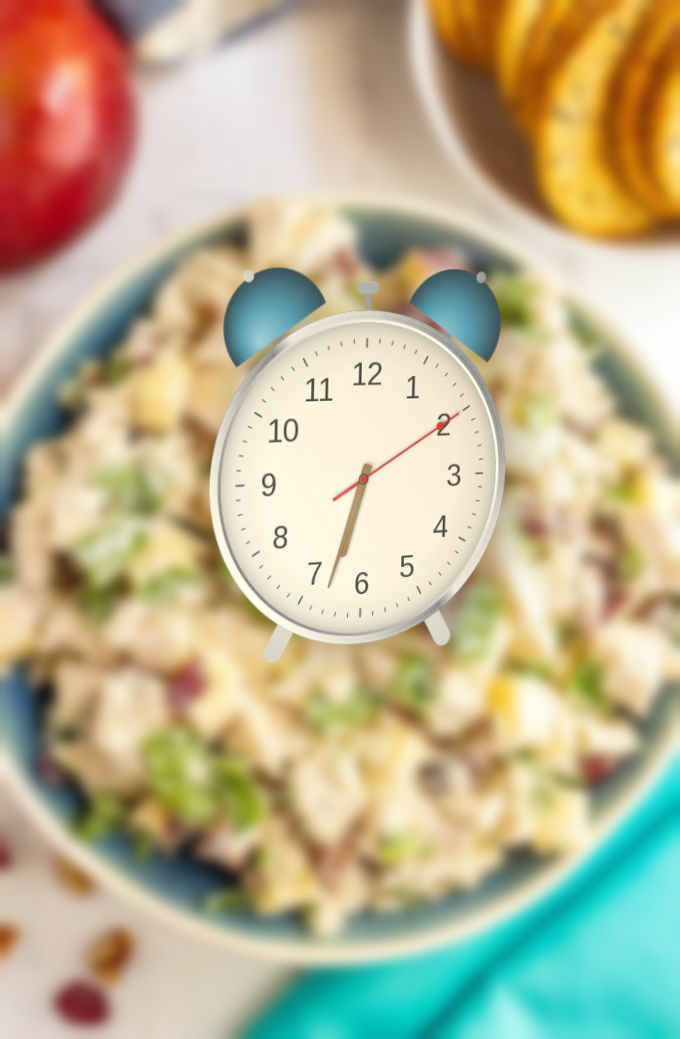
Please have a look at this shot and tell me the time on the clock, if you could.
6:33:10
